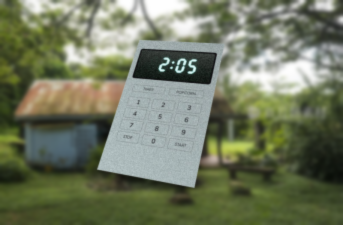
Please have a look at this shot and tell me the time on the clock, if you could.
2:05
